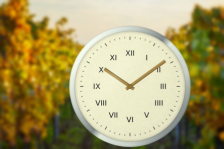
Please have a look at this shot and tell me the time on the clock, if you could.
10:09
